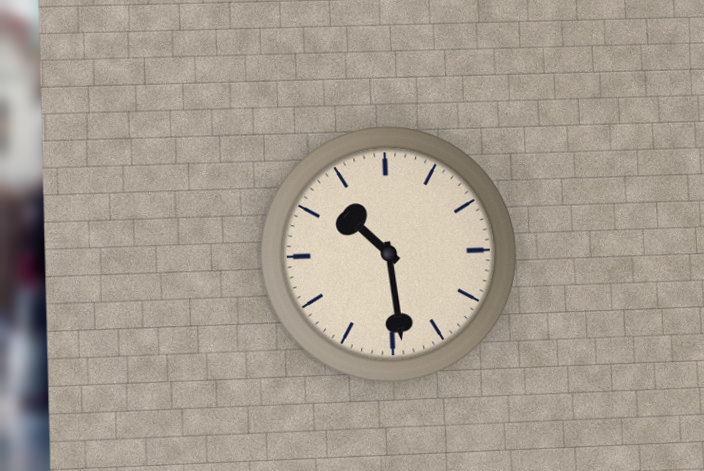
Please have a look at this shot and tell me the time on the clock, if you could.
10:29
